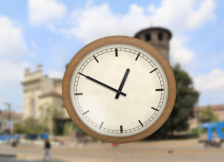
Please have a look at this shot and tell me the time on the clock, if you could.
12:50
